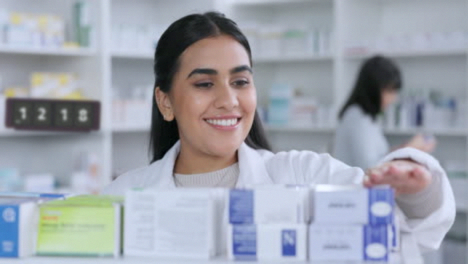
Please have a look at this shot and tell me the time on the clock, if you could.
12:18
